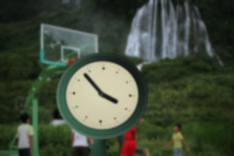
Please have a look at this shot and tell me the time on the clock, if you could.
3:53
